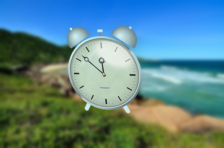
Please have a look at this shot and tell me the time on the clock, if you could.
11:52
